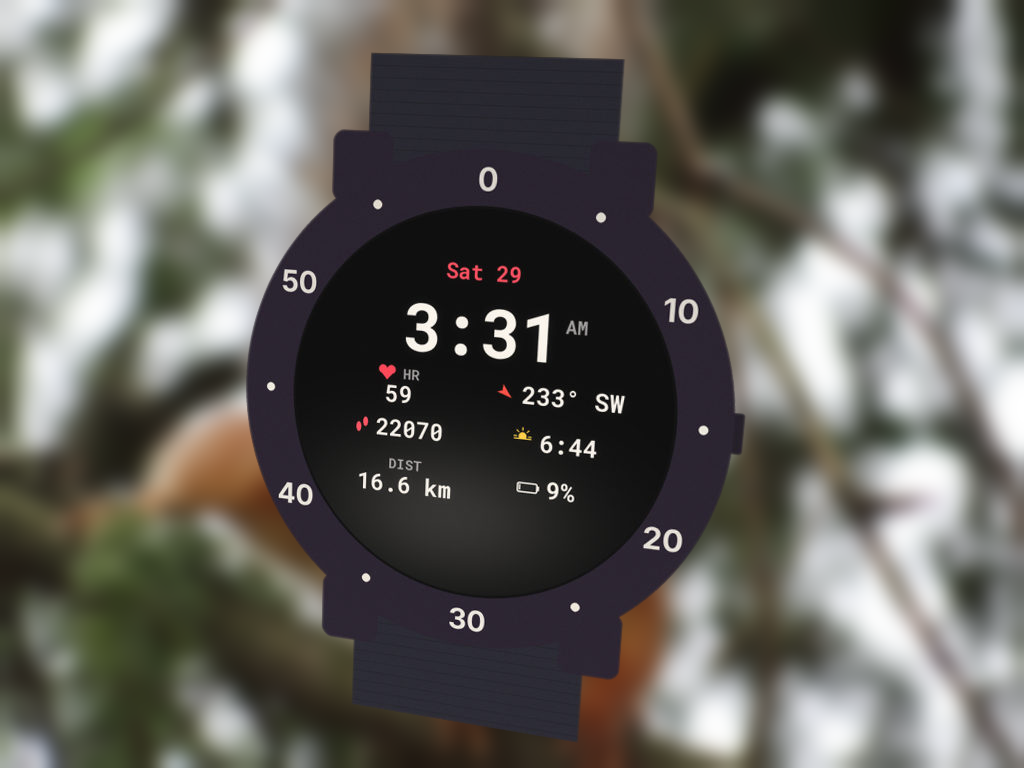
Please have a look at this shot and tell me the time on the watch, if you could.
3:31
